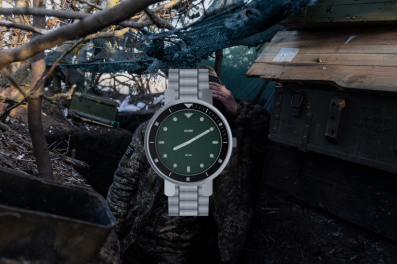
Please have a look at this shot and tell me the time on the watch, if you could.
8:10
